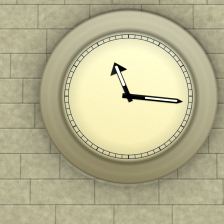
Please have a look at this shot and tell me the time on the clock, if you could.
11:16
